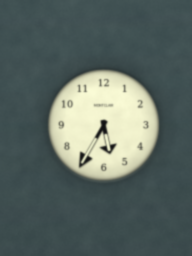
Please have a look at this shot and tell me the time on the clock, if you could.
5:35
